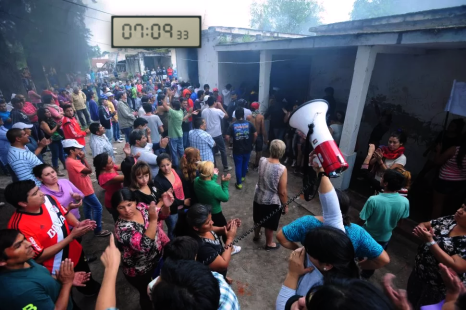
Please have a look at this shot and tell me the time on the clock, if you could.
7:09:33
